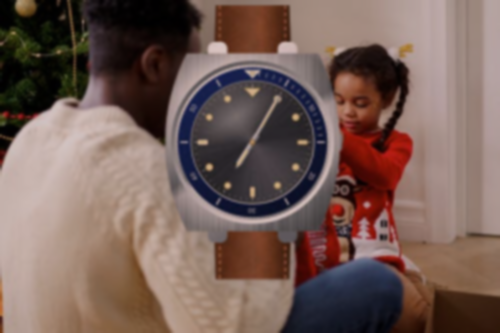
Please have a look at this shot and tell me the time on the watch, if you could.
7:05
